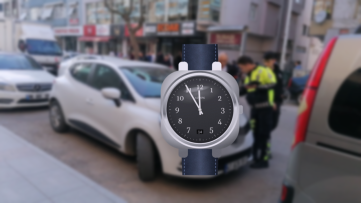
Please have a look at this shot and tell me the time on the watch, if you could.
11:55
